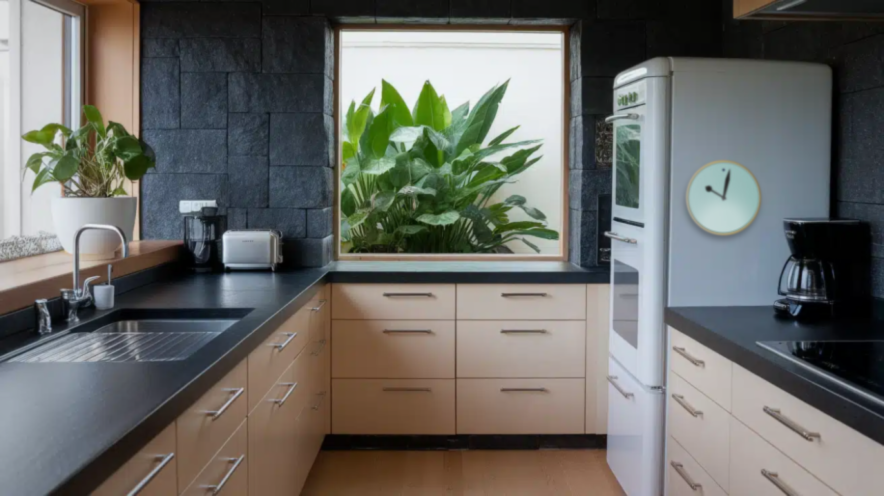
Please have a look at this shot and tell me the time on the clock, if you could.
10:02
